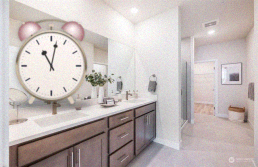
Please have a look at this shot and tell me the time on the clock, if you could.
11:02
